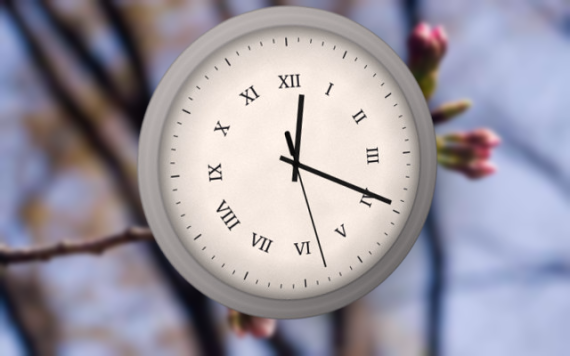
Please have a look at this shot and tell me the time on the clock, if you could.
12:19:28
